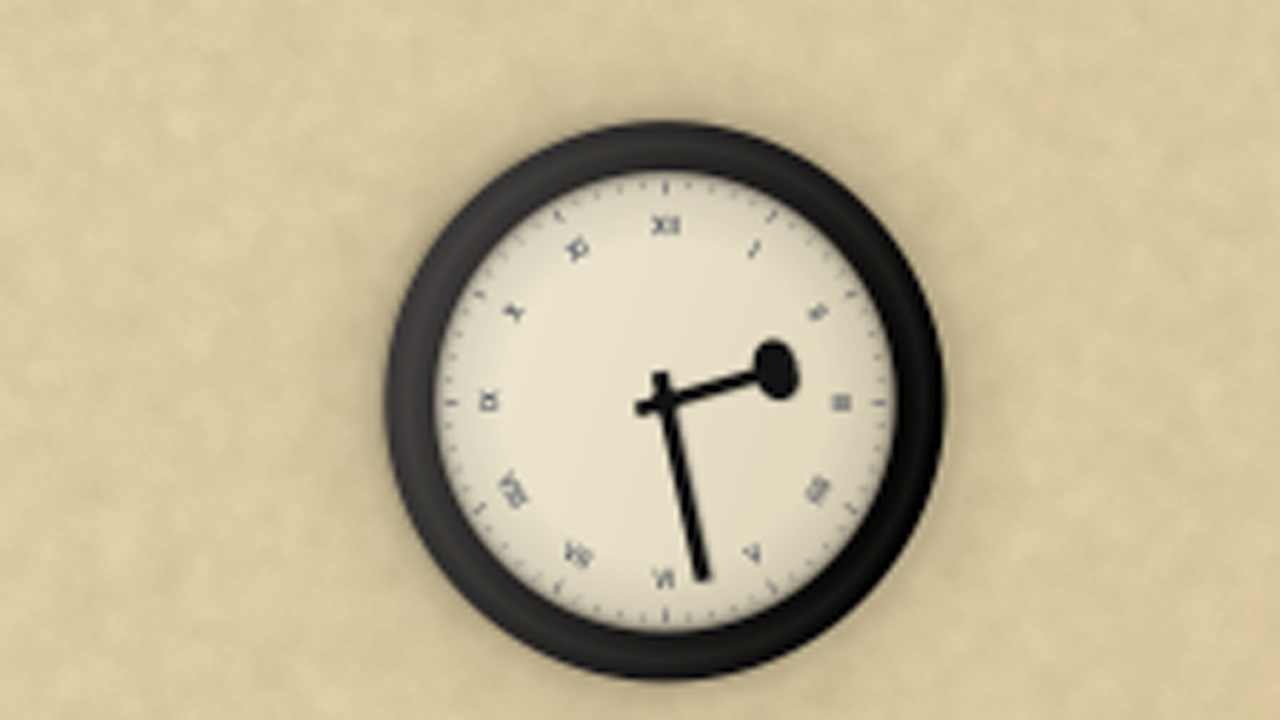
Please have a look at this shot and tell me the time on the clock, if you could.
2:28
